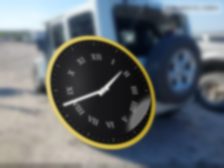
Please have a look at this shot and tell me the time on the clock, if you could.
1:42
